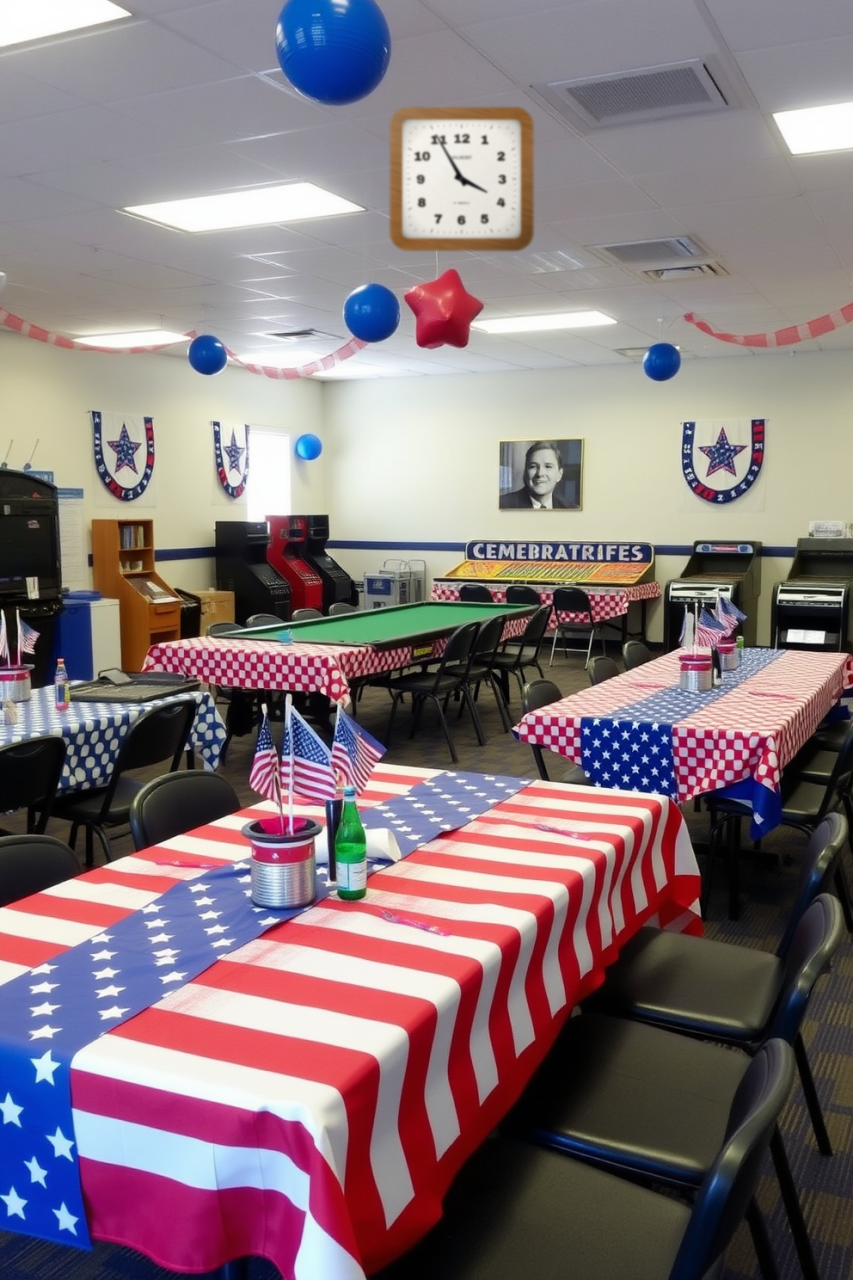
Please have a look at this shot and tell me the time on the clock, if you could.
3:55
